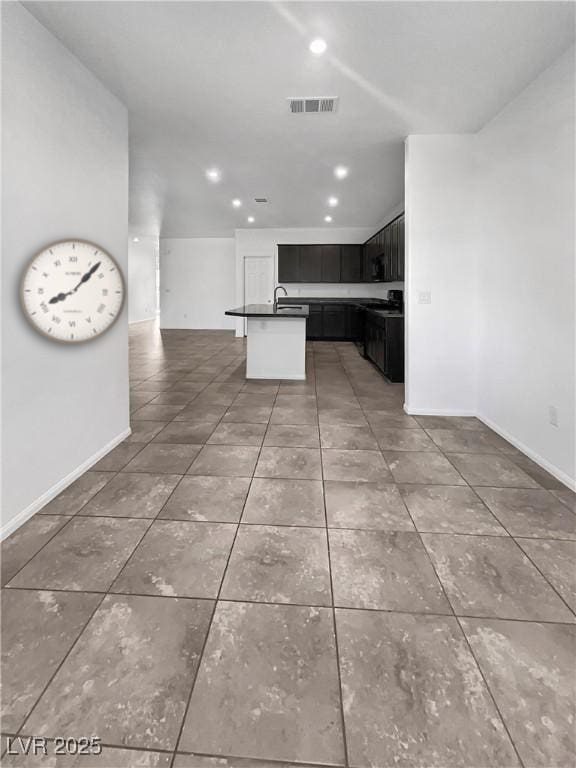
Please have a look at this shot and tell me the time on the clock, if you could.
8:07
